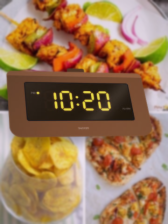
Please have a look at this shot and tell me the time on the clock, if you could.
10:20
